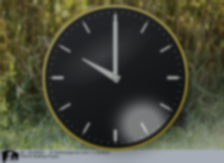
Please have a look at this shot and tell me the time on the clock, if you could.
10:00
